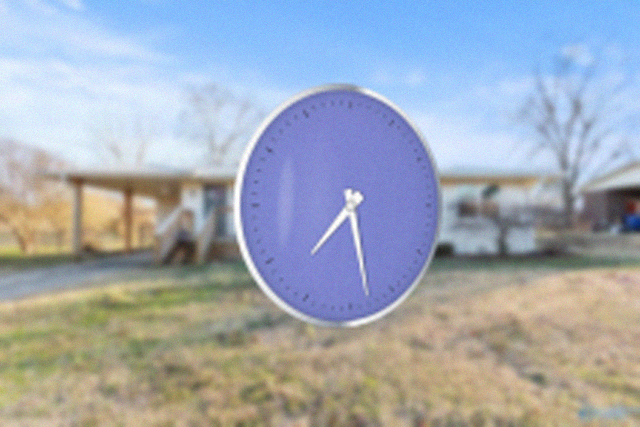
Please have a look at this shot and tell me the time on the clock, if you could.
7:28
